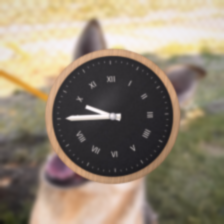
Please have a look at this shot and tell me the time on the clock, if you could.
9:45
